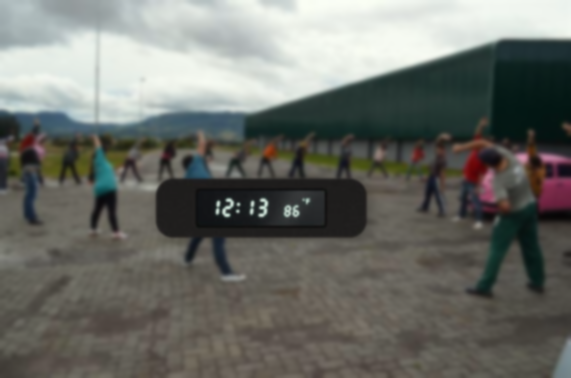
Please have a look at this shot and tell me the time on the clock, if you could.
12:13
